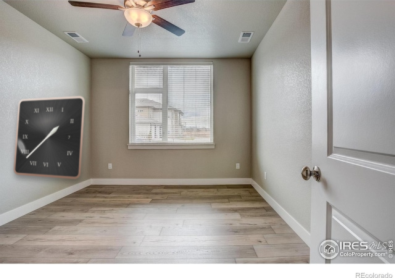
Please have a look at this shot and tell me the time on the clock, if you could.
1:38
